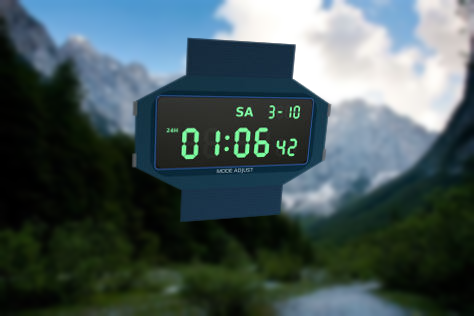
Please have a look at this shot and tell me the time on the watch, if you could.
1:06:42
